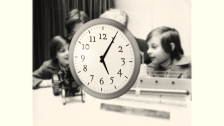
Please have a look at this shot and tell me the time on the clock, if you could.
5:05
